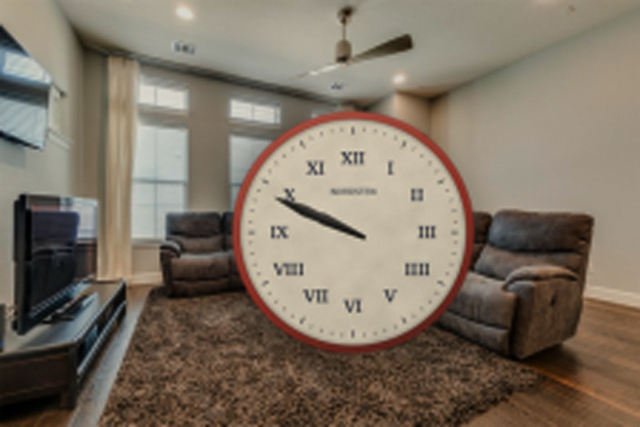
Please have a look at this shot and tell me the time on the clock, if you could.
9:49
